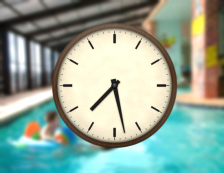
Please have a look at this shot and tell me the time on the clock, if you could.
7:28
